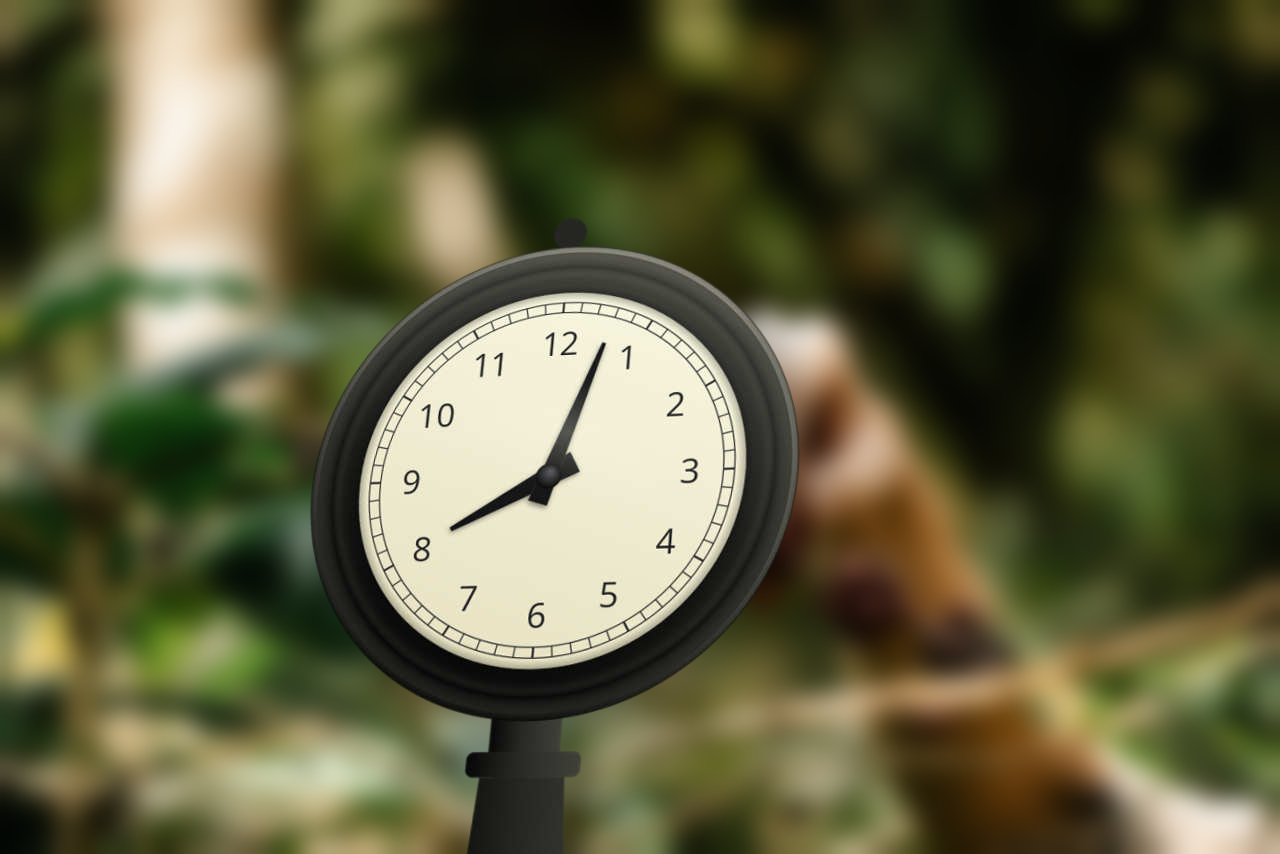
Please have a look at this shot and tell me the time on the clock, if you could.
8:03
